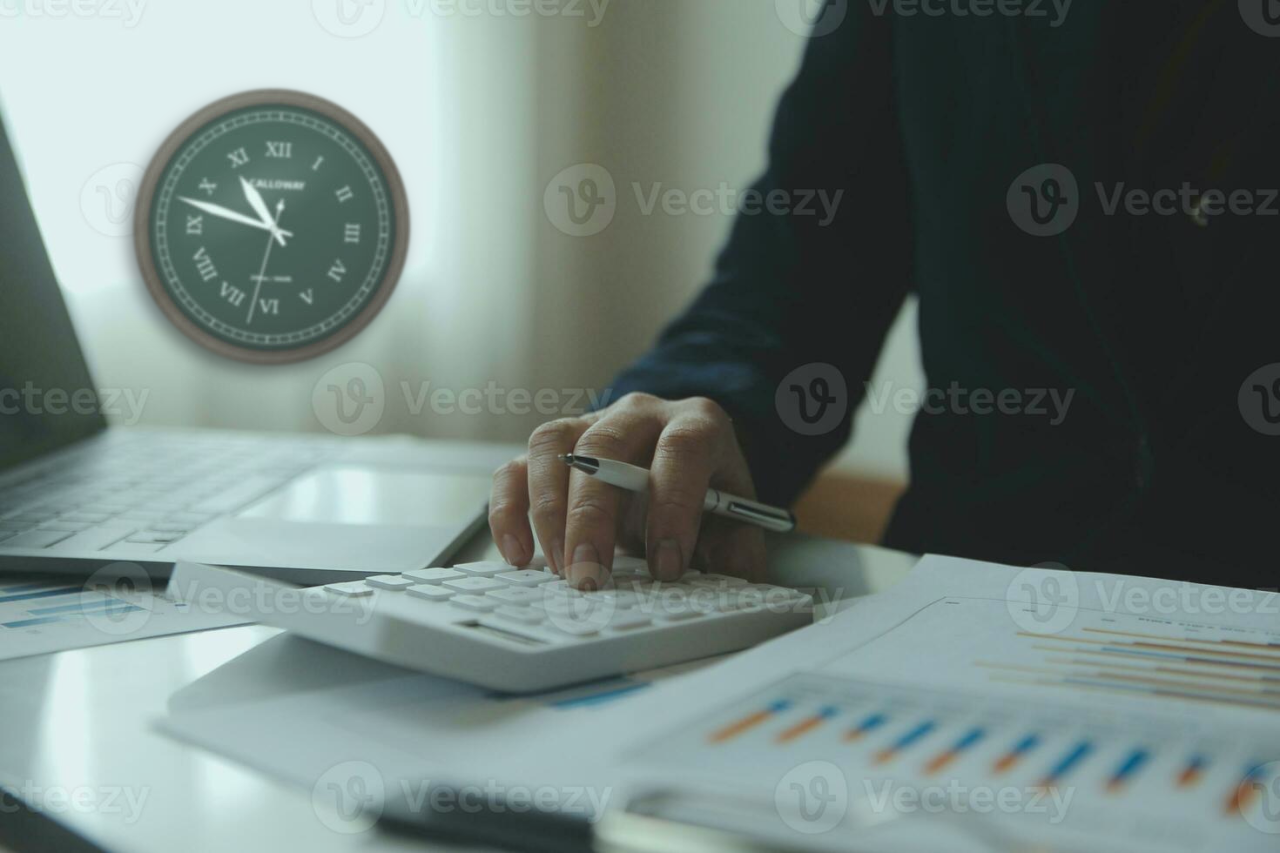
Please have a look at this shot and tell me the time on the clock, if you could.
10:47:32
